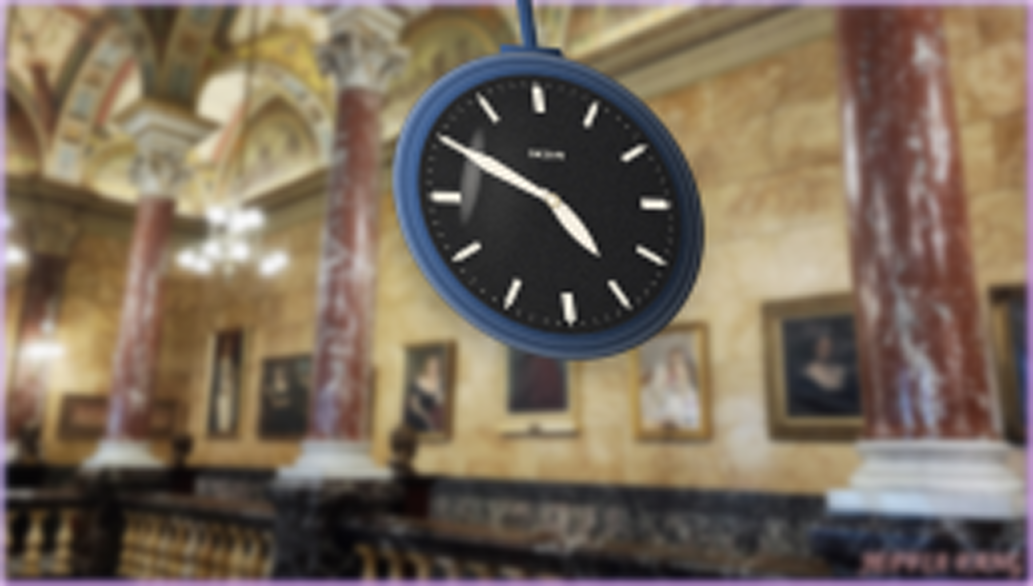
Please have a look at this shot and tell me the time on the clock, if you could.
4:50
